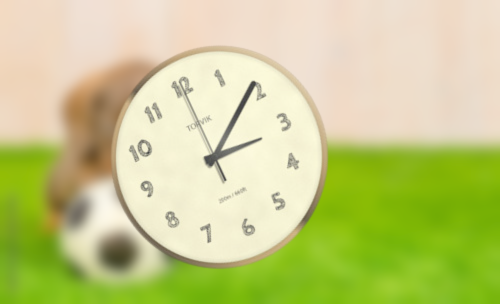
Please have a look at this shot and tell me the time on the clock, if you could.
3:09:00
